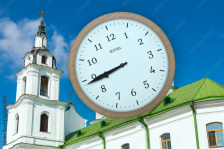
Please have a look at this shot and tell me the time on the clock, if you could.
8:44
